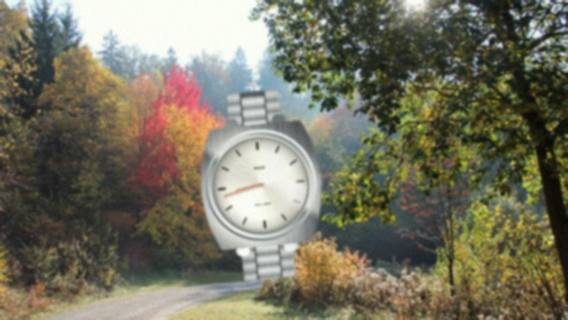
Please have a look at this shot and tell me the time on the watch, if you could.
8:43
